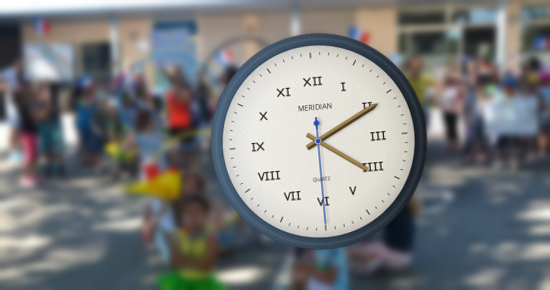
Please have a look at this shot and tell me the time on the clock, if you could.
4:10:30
